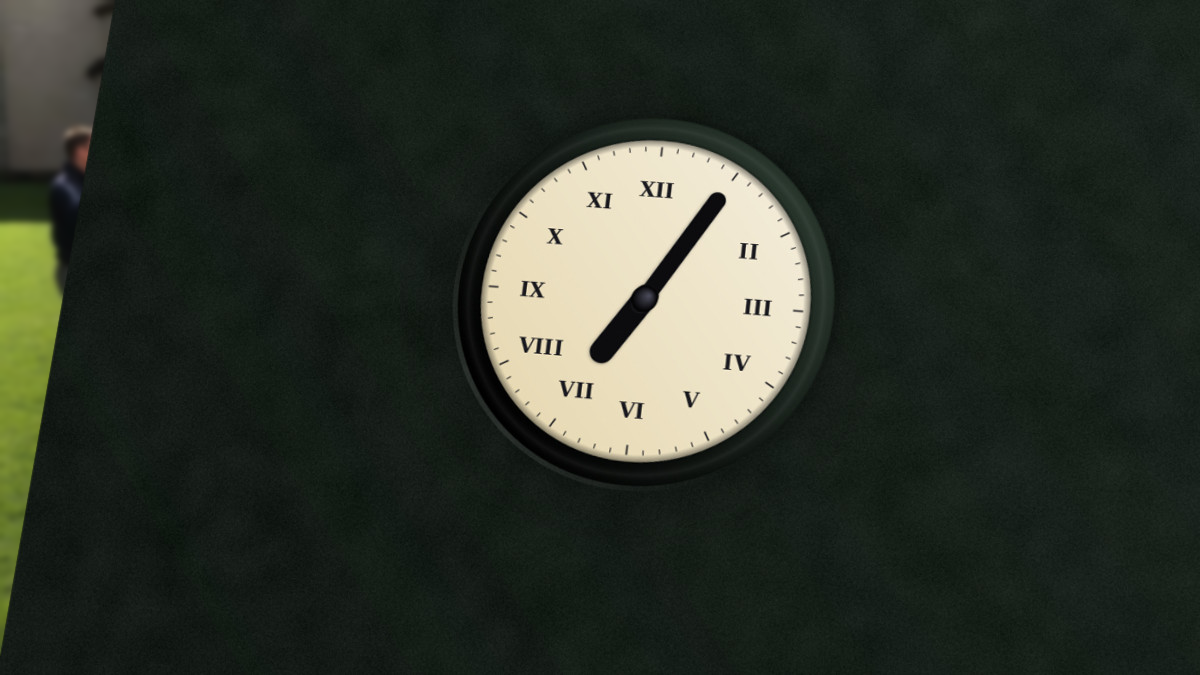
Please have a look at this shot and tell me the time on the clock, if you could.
7:05
